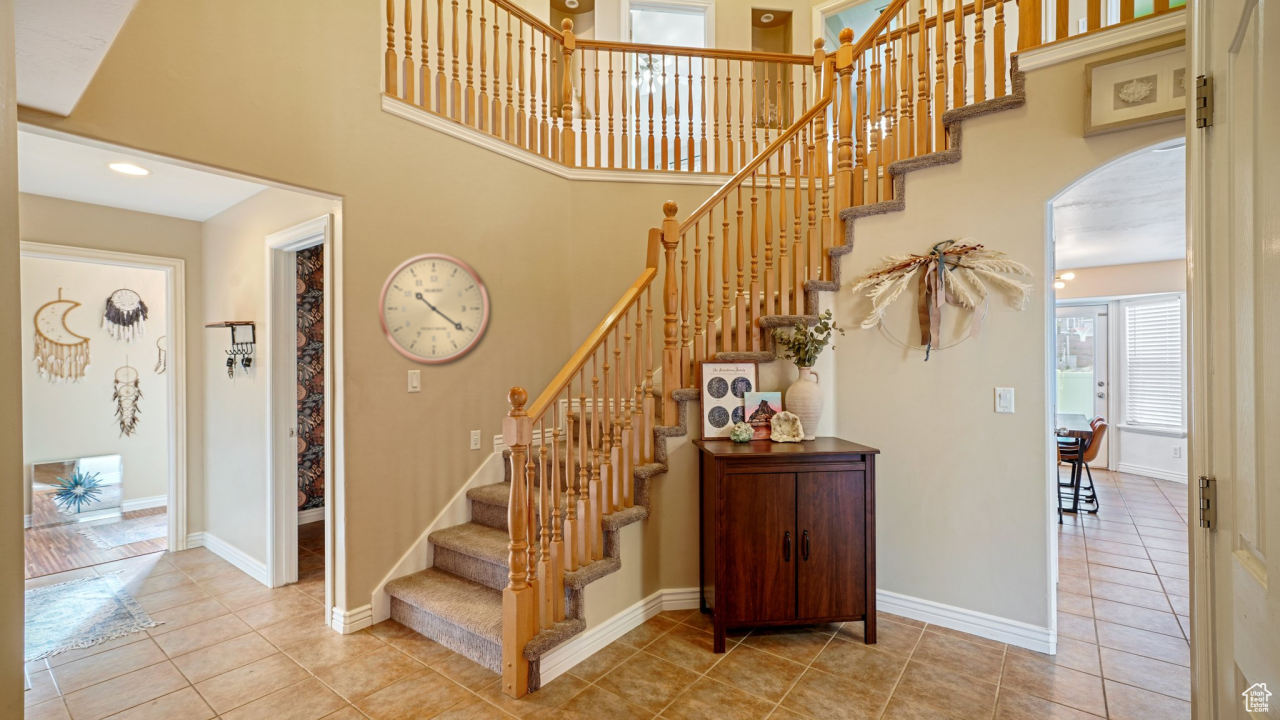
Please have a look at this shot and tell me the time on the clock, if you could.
10:21
